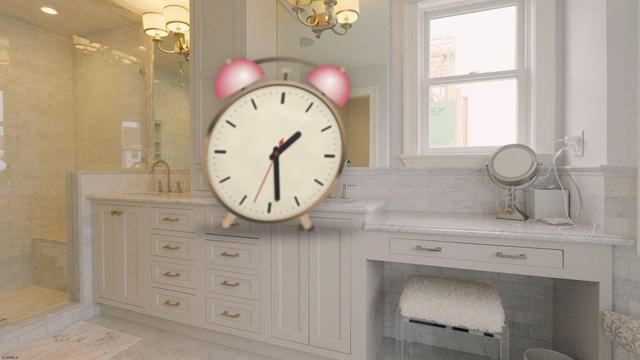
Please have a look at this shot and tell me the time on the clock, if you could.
1:28:33
